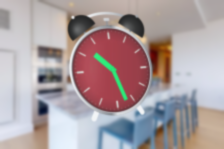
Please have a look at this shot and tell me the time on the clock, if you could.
10:27
